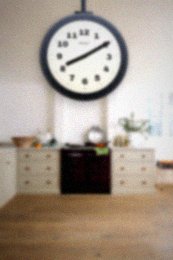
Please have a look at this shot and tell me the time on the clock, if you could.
8:10
